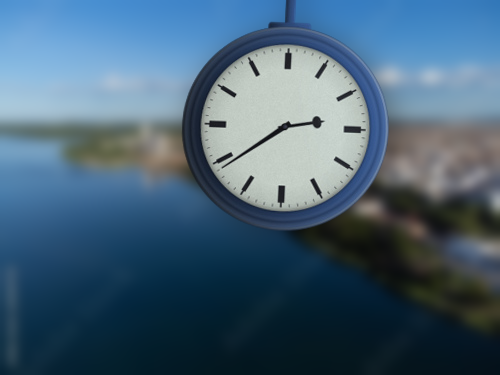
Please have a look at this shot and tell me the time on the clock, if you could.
2:39
